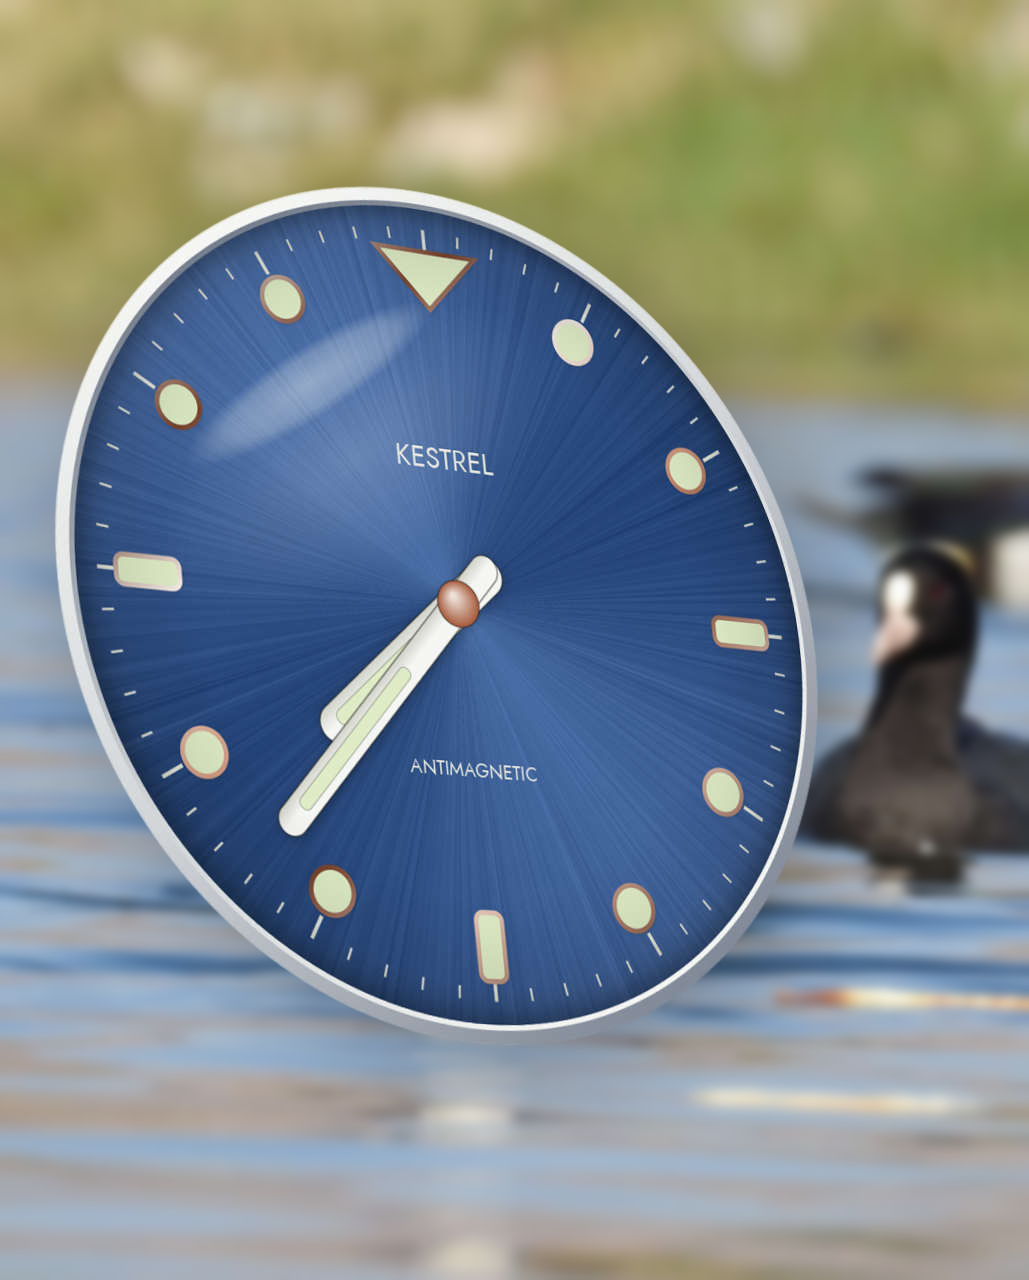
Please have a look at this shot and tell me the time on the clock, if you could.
7:37
